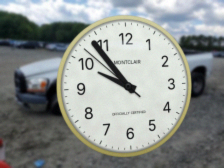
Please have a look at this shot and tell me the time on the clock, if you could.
9:53:52
